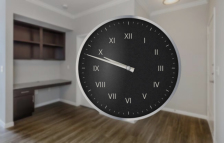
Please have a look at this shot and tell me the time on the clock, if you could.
9:48
